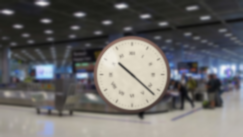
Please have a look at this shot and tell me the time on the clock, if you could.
10:22
